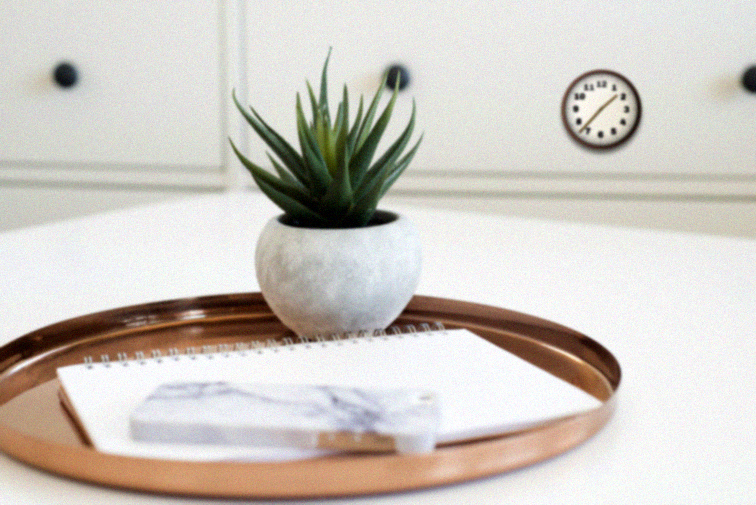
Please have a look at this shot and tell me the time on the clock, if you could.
1:37
